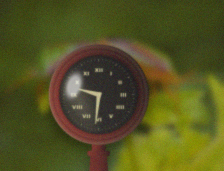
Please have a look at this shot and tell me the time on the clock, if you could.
9:31
